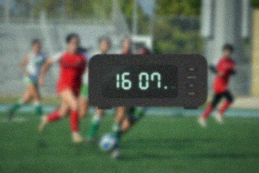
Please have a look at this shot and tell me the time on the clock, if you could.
16:07
